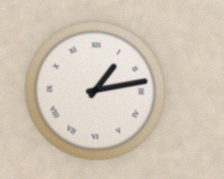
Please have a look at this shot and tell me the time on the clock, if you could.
1:13
